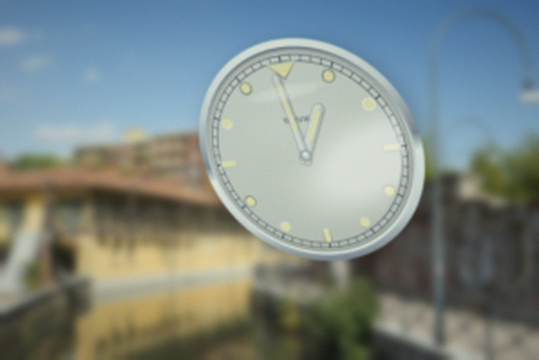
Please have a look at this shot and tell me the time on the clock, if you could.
12:59
